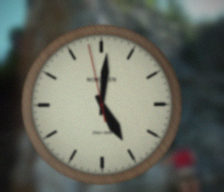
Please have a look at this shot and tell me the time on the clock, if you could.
5:00:58
